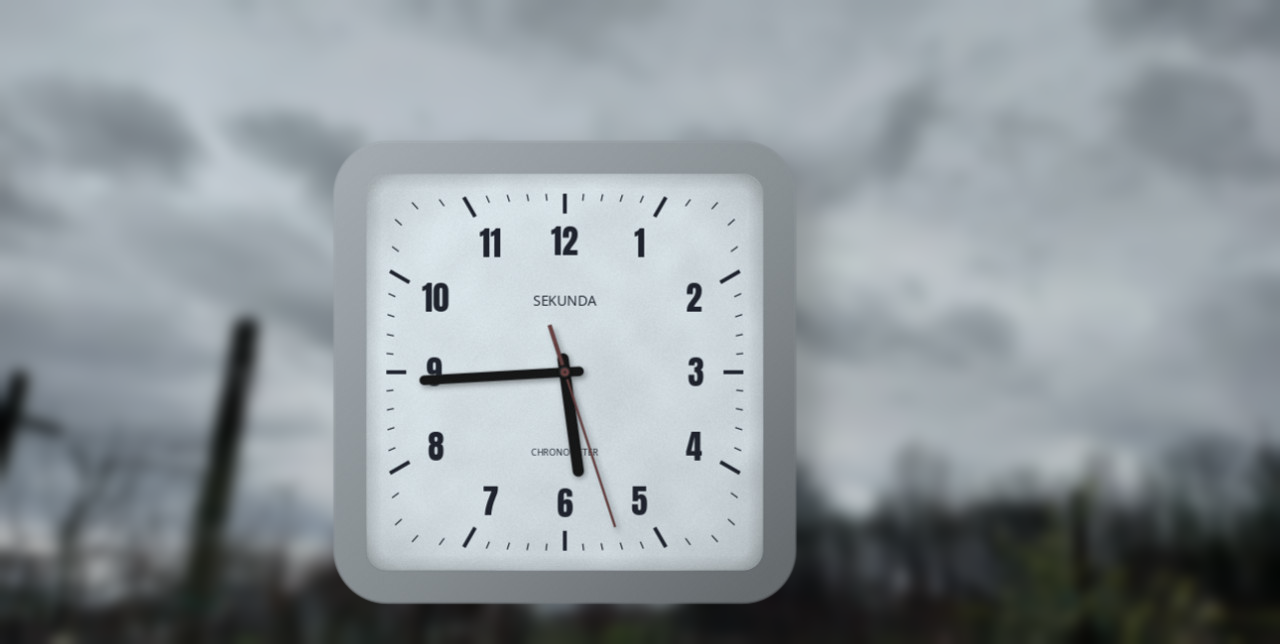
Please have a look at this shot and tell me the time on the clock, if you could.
5:44:27
